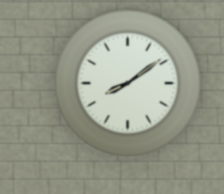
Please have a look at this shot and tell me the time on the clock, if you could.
8:09
